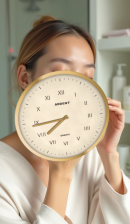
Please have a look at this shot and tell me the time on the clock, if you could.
7:44
